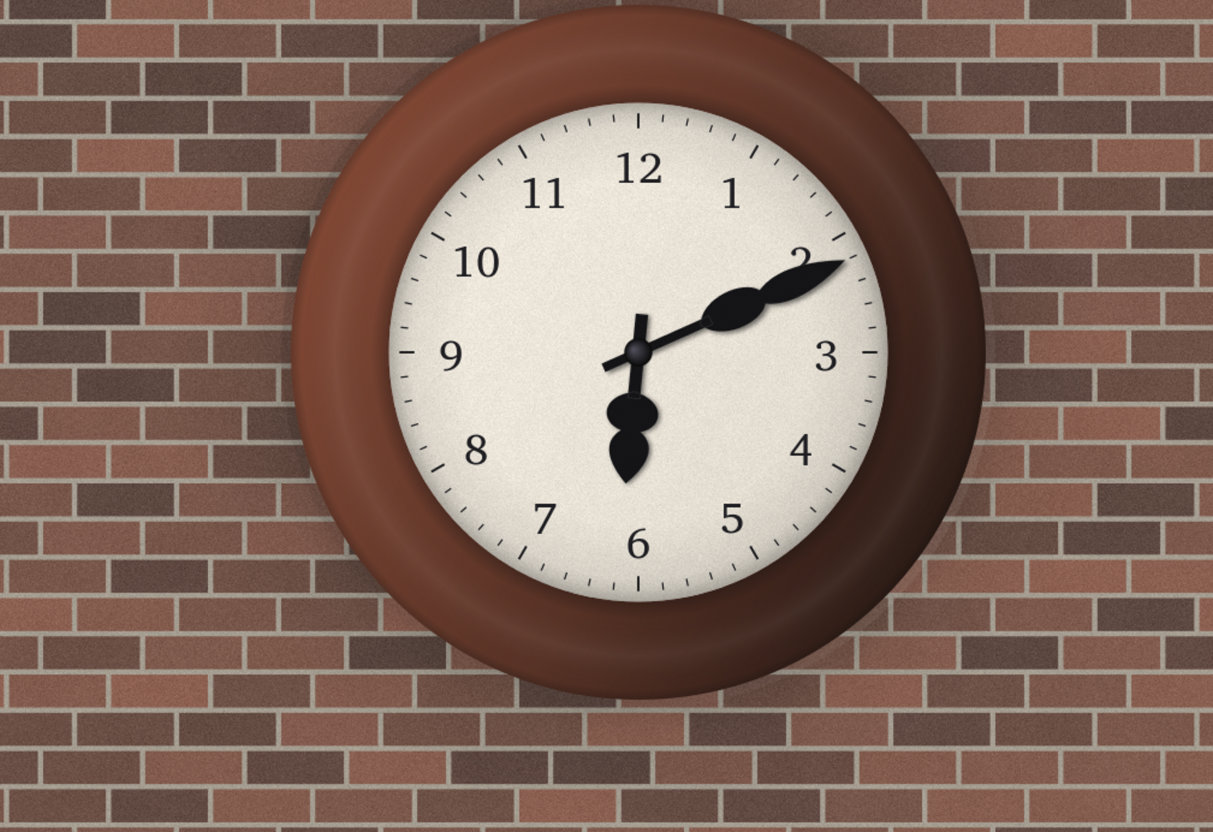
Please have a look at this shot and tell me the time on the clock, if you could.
6:11
